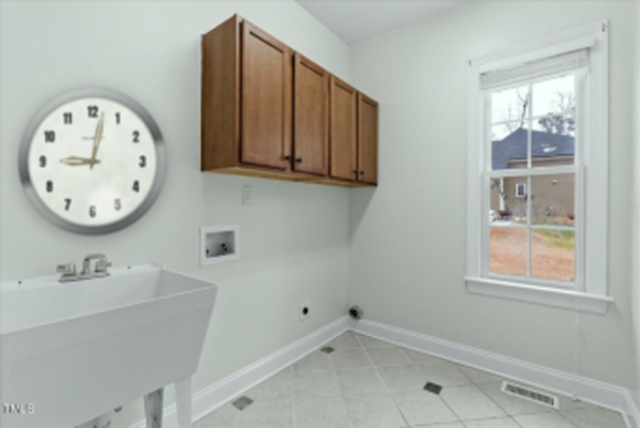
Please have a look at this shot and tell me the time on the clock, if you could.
9:02
